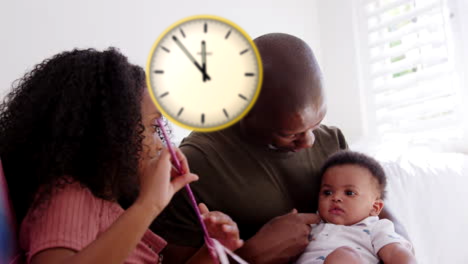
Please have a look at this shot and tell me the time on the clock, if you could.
11:53
